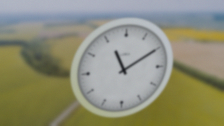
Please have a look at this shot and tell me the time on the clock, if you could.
11:10
